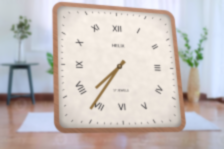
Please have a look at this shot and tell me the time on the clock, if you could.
7:36
